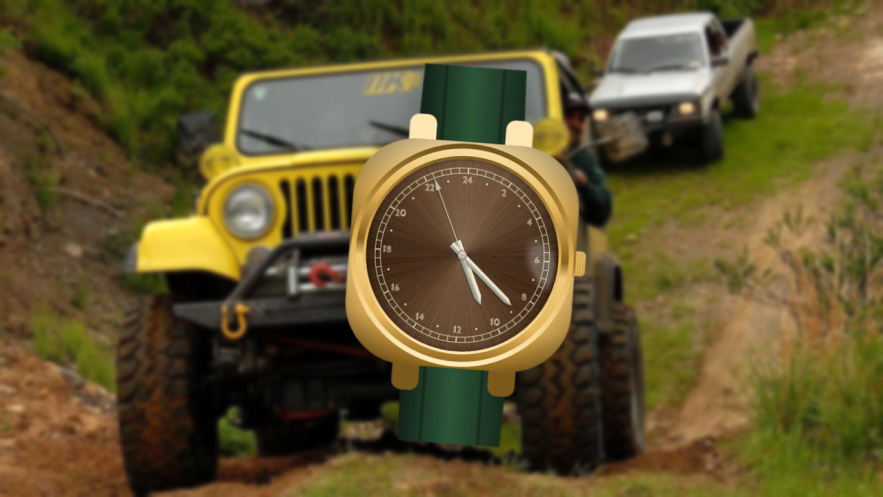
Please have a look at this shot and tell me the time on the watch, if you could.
10:21:56
